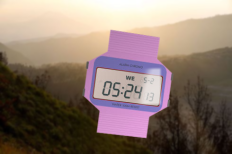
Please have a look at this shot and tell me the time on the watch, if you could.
5:24:13
